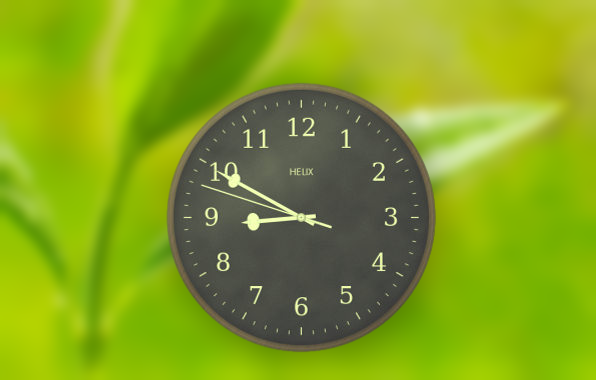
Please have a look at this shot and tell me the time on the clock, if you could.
8:49:48
